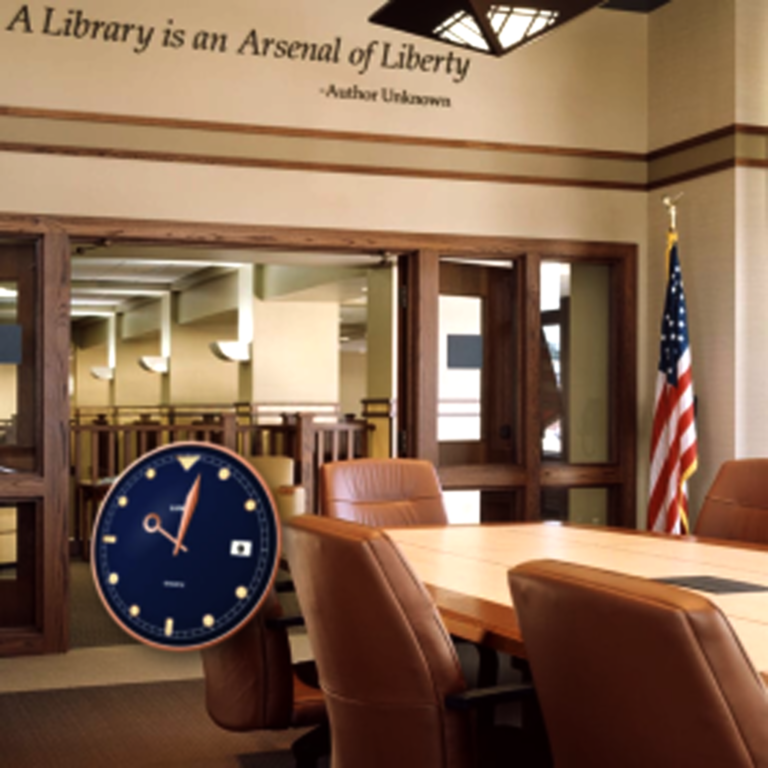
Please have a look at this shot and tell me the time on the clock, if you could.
10:02
